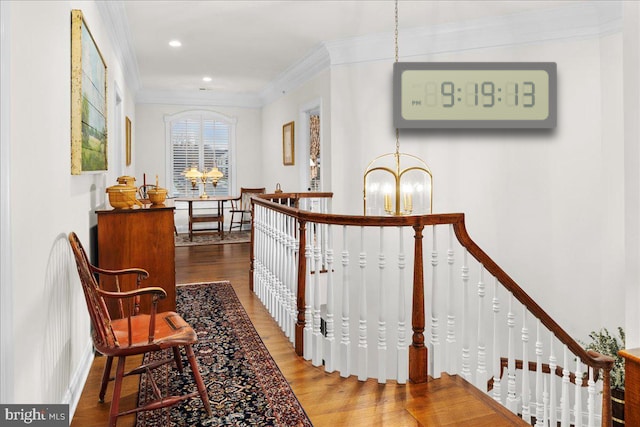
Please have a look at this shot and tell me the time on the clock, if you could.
9:19:13
